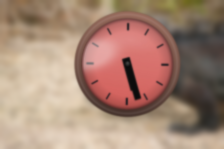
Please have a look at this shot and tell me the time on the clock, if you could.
5:27
